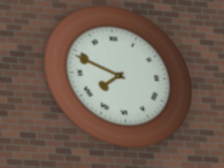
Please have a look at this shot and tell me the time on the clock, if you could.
7:49
